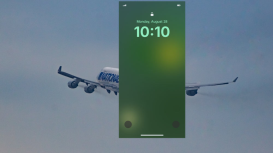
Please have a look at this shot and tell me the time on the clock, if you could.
10:10
